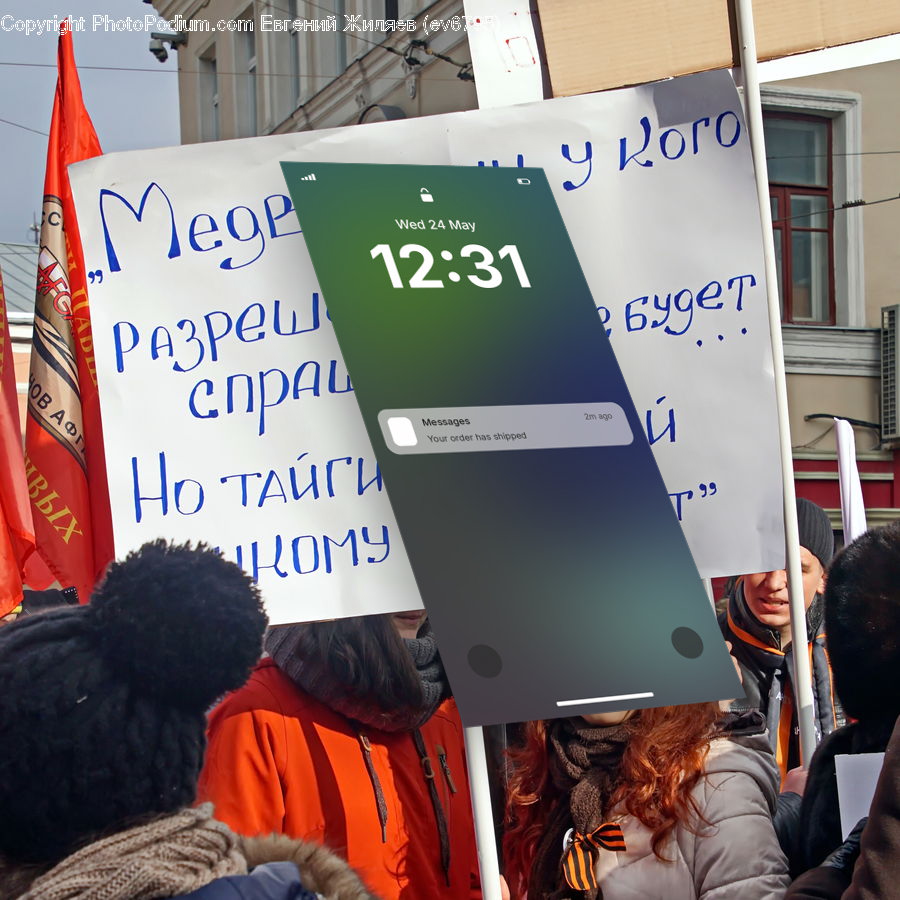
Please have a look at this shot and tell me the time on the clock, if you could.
12:31
